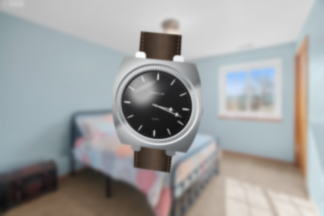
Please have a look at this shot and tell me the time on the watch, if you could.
3:18
